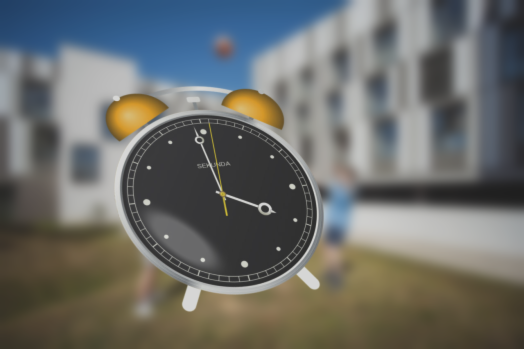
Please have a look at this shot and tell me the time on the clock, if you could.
3:59:01
